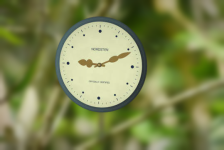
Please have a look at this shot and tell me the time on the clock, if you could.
9:11
